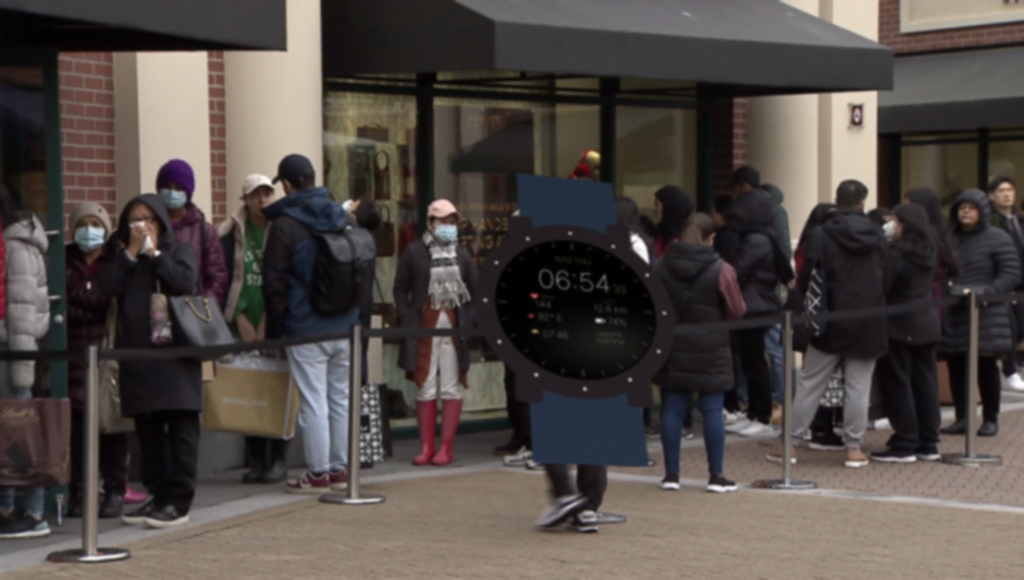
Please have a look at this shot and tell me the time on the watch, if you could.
6:54
